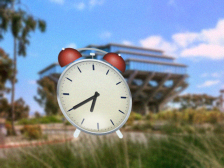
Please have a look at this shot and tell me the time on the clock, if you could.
6:40
